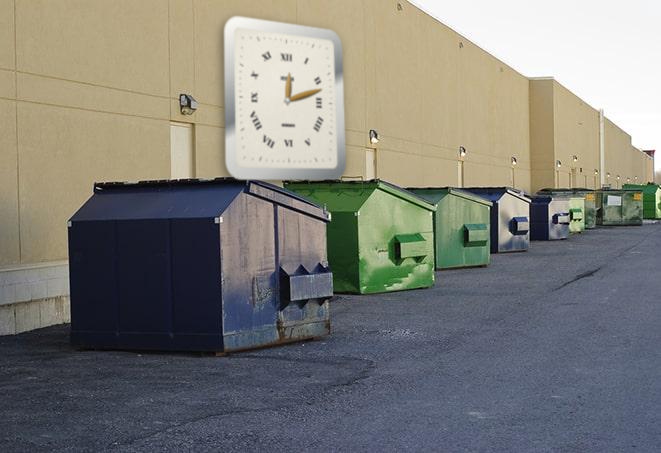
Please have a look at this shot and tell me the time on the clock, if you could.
12:12
